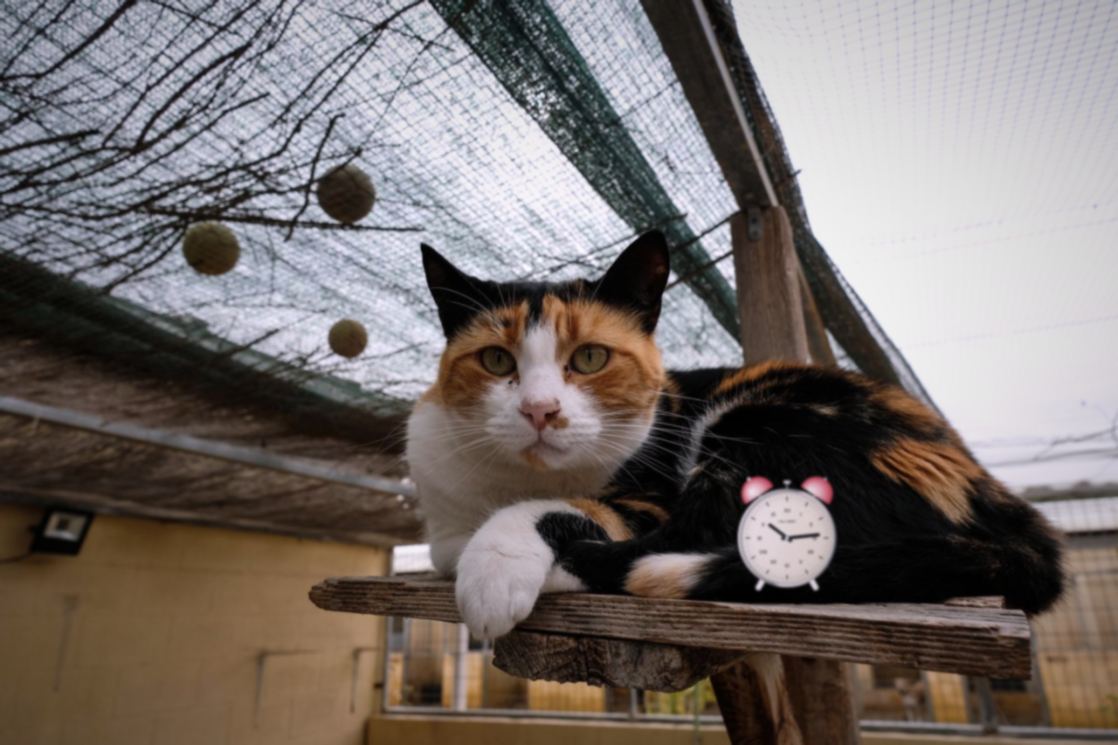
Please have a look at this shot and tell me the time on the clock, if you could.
10:14
